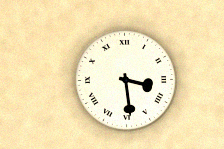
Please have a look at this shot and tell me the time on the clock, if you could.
3:29
